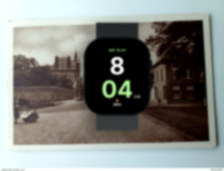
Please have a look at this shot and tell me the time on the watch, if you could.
8:04
